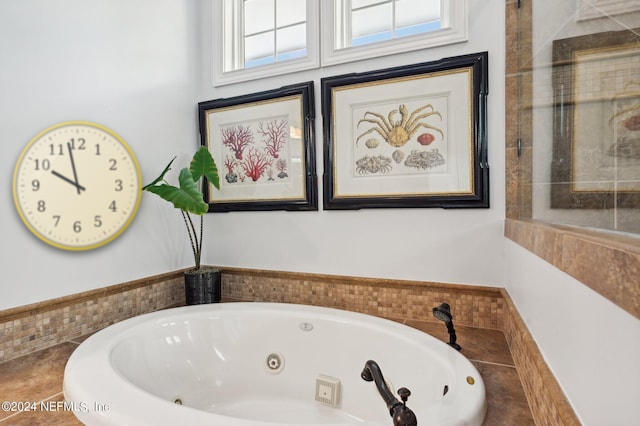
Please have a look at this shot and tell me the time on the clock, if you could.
9:58
